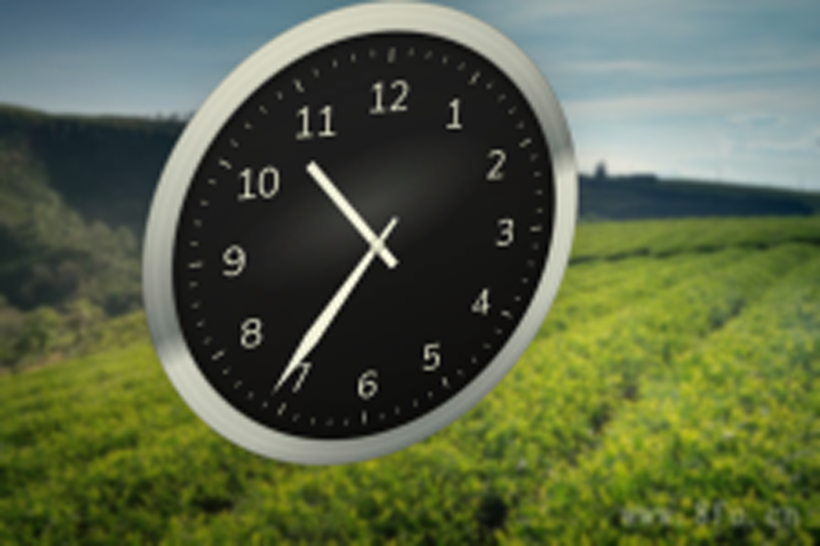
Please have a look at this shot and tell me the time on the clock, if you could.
10:36
